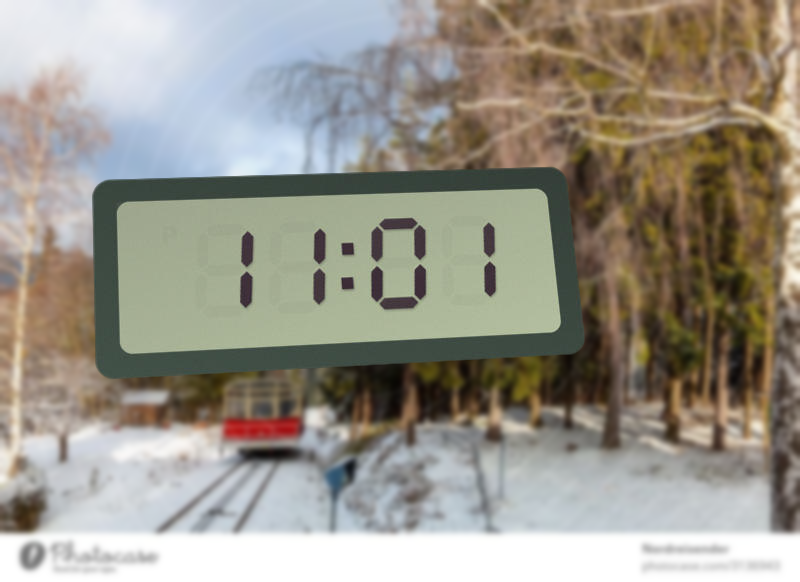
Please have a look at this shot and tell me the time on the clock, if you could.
11:01
